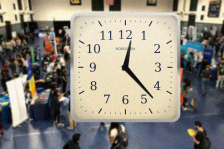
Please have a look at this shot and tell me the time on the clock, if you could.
12:23
